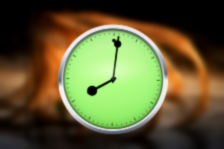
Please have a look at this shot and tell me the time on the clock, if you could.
8:01
